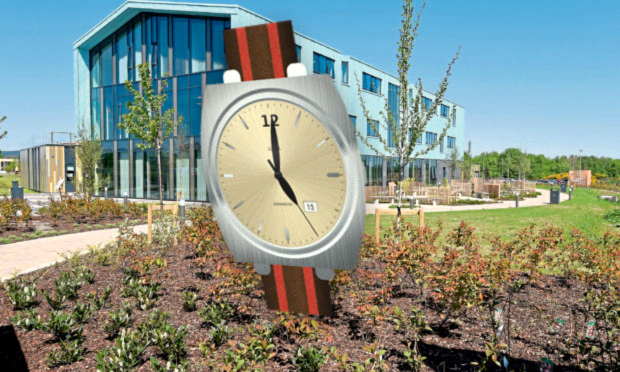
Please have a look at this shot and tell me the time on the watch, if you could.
5:00:25
